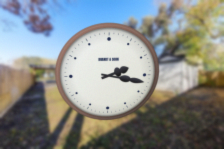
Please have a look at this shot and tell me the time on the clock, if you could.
2:17
